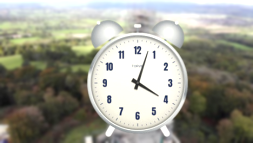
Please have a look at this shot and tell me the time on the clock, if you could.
4:03
